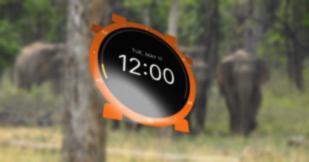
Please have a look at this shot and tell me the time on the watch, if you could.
12:00
